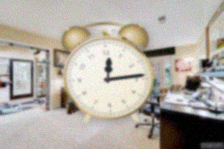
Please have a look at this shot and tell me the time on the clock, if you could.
12:14
